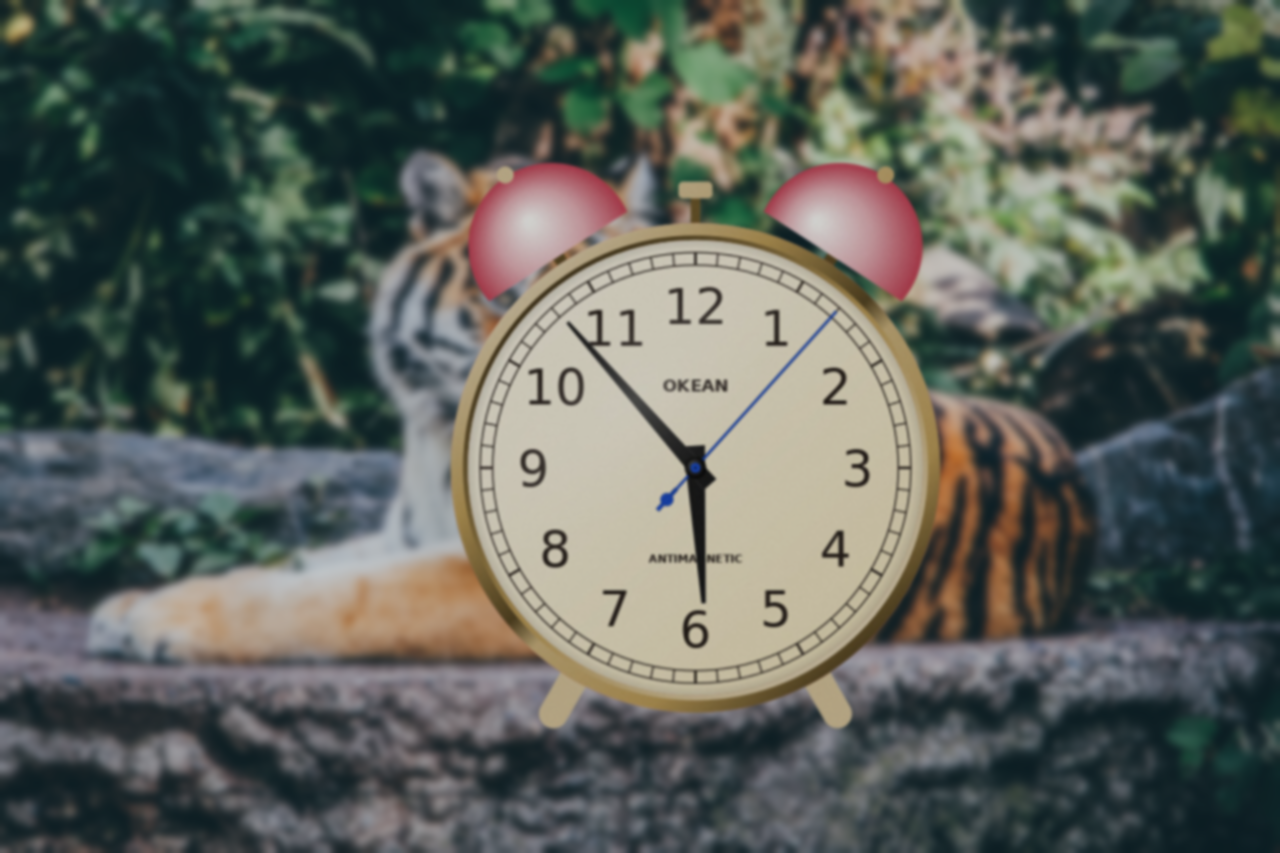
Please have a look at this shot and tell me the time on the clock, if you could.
5:53:07
